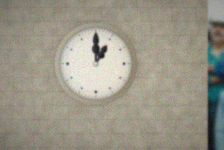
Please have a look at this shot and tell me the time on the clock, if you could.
1:00
